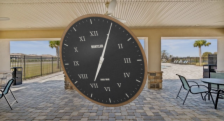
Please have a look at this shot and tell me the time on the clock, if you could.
7:05
